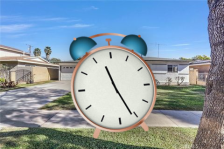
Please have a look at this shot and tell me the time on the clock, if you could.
11:26
